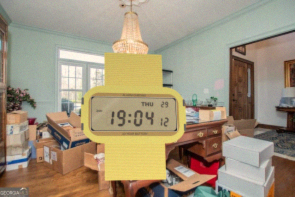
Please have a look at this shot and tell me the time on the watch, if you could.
19:04:12
